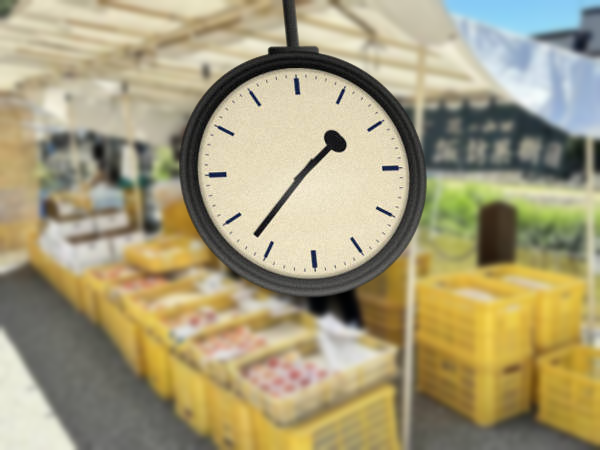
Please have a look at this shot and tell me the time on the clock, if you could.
1:37
